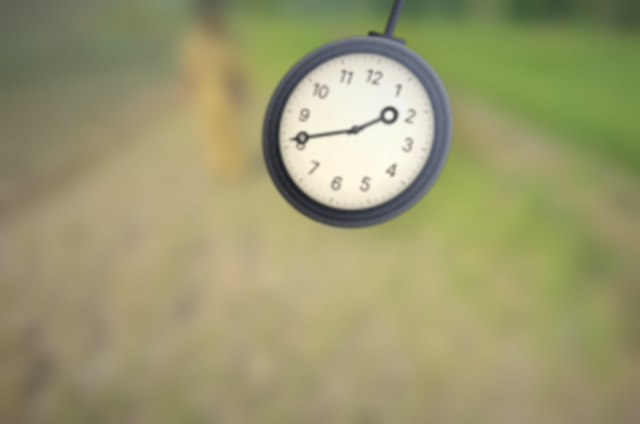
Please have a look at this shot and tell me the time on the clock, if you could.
1:41
